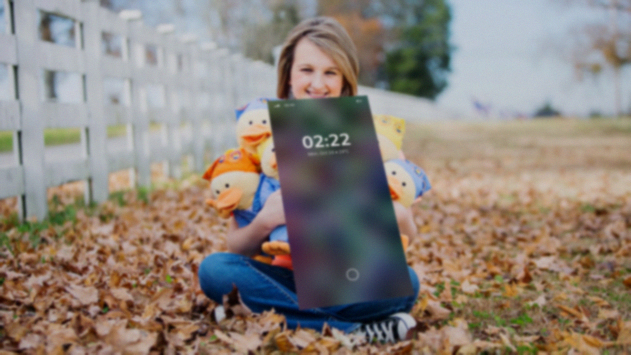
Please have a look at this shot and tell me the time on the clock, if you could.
2:22
